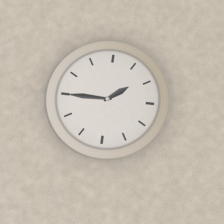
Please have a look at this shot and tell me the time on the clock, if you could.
1:45
